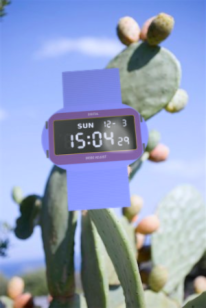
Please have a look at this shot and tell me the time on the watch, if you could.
15:04
